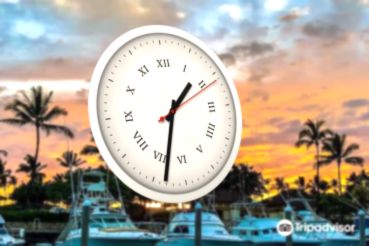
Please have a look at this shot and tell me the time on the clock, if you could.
1:33:11
